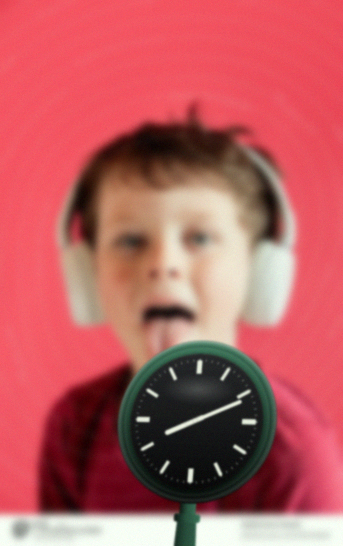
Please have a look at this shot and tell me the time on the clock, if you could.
8:11
